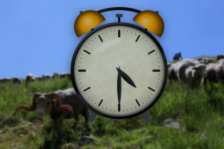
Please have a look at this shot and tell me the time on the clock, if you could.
4:30
